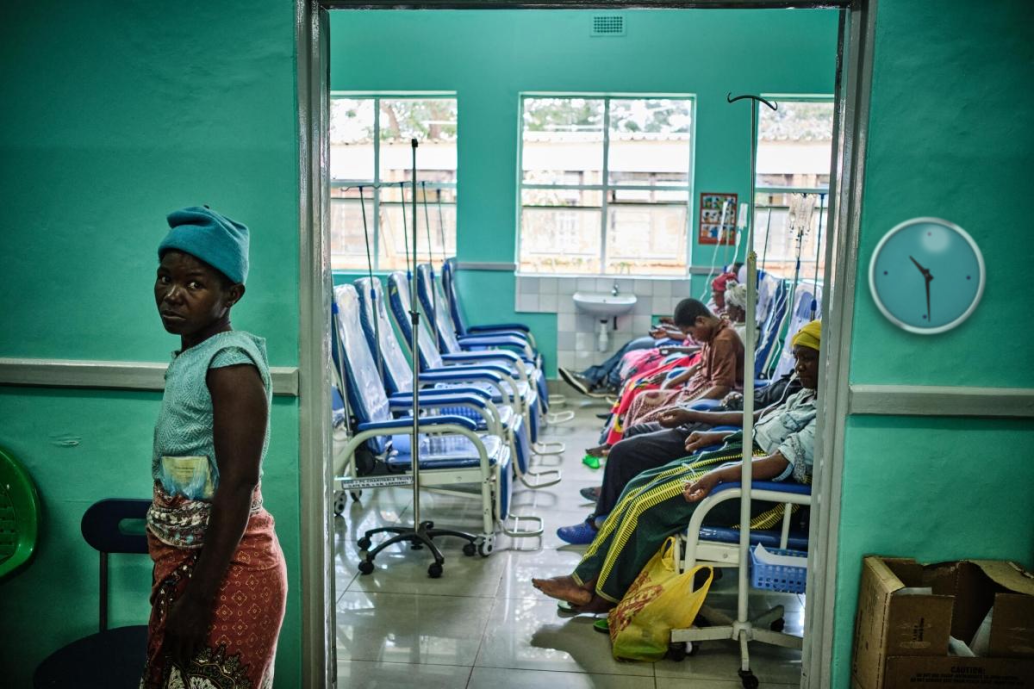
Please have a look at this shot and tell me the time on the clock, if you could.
10:29
